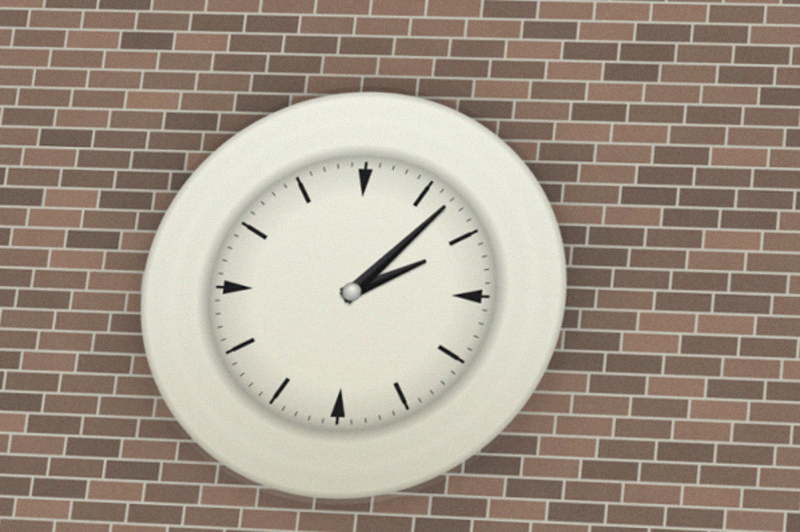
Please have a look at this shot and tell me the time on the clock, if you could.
2:07
